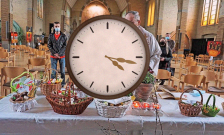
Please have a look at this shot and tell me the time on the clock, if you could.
4:17
